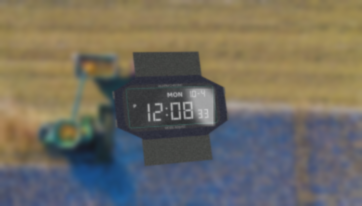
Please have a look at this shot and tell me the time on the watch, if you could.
12:08
